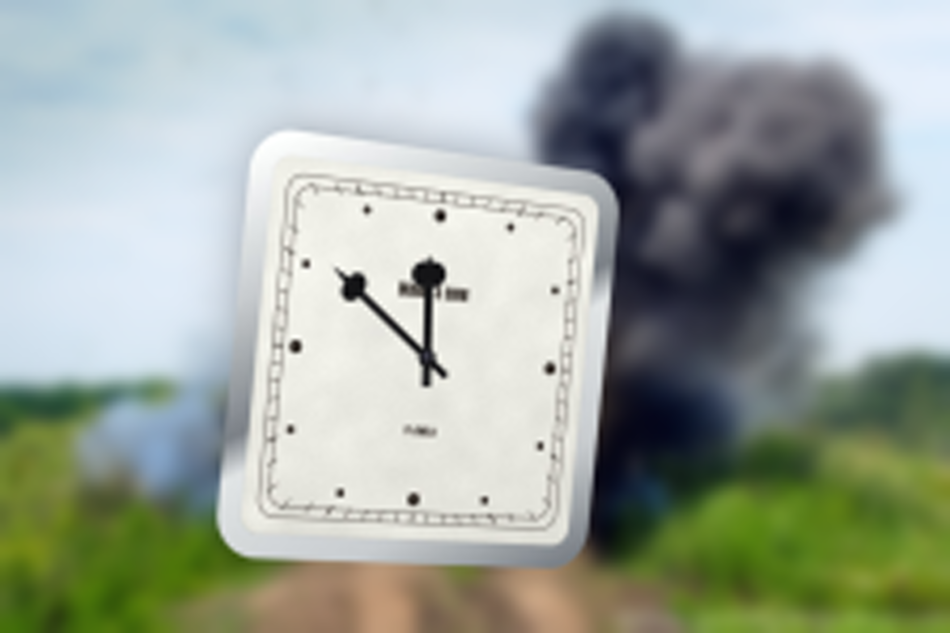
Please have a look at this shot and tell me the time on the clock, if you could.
11:51
